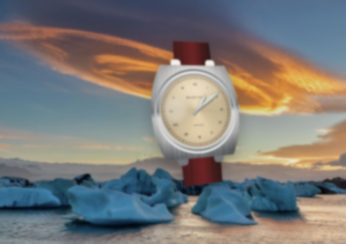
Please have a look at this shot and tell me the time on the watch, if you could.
1:09
